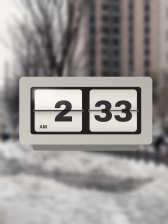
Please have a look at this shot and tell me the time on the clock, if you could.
2:33
